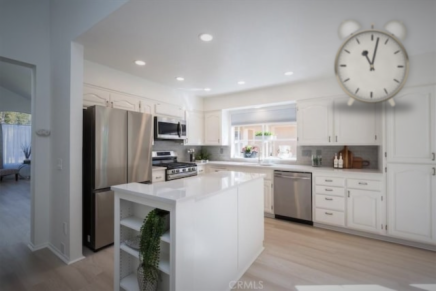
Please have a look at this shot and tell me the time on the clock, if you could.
11:02
